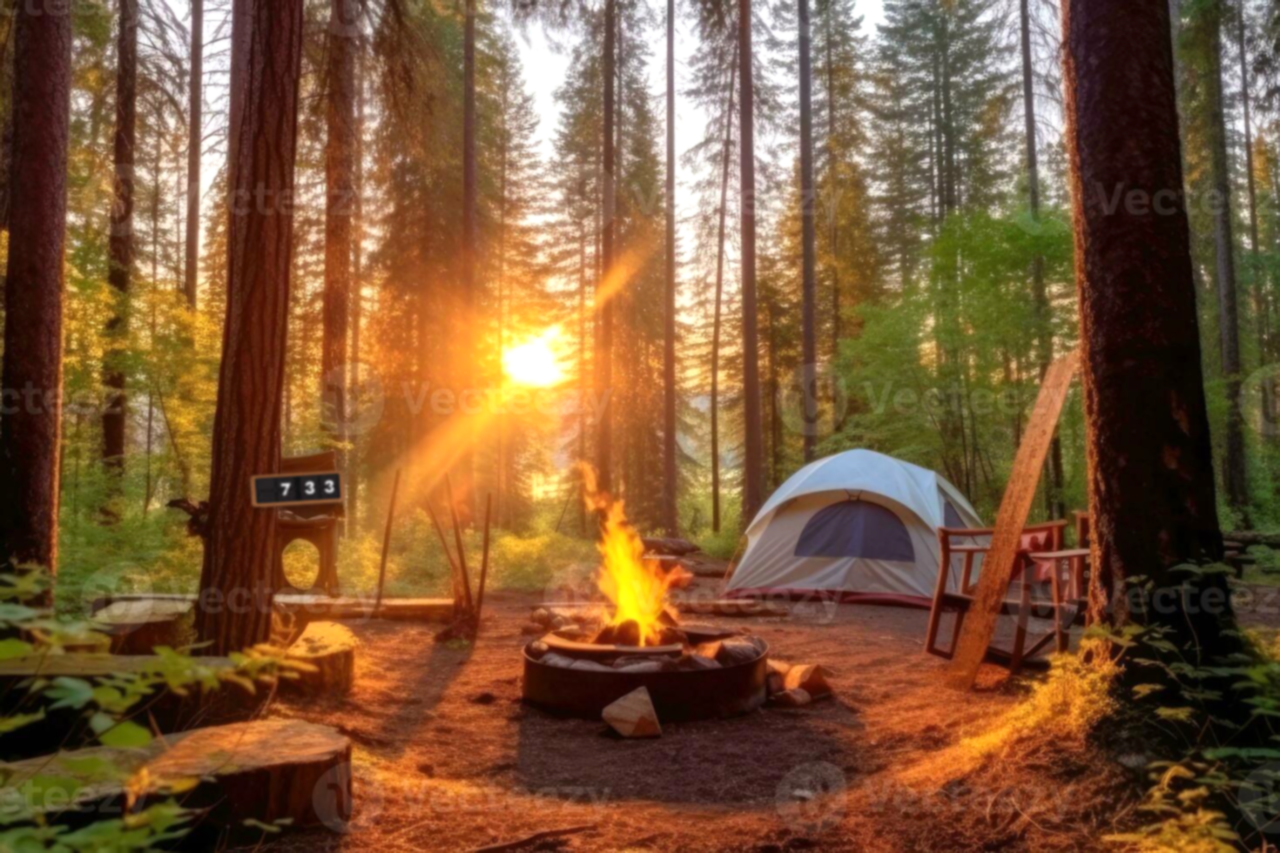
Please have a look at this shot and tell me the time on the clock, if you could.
7:33
